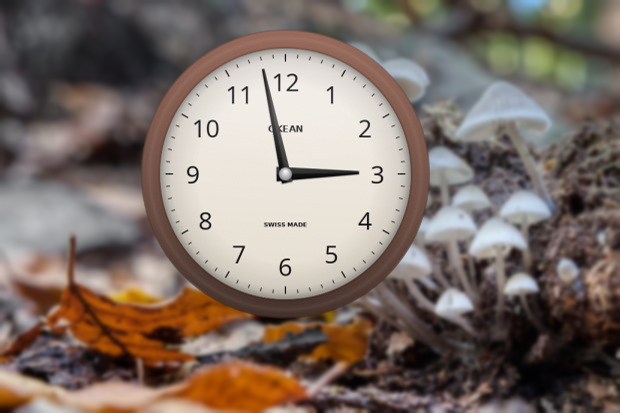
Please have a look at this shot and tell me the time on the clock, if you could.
2:58
